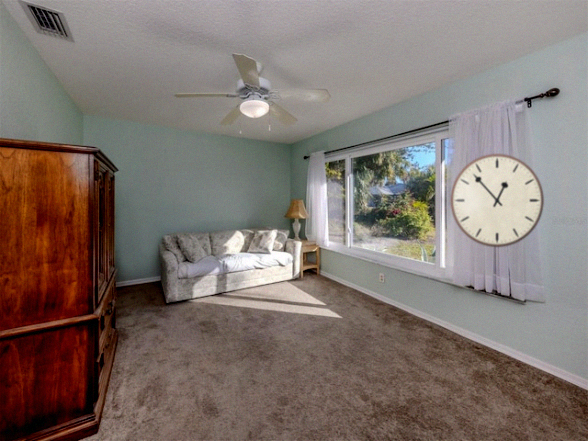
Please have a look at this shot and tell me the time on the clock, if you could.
12:53
